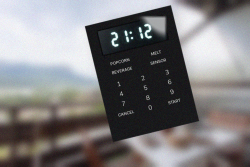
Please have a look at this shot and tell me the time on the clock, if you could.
21:12
